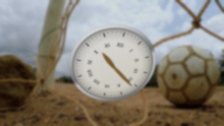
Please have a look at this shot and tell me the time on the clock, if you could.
10:21
